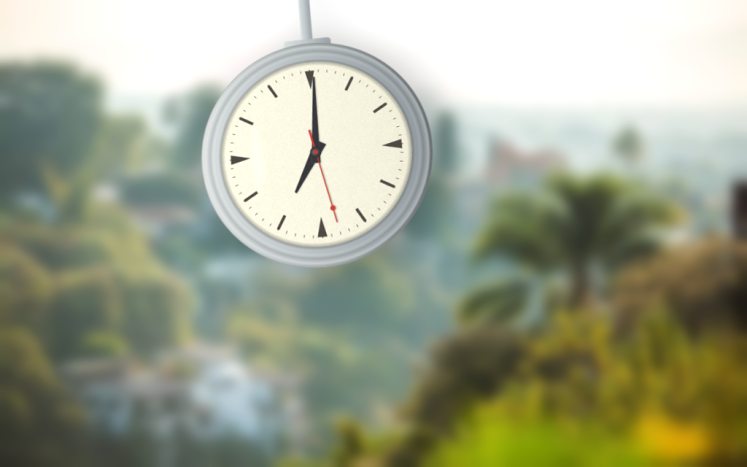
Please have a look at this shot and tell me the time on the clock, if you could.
7:00:28
